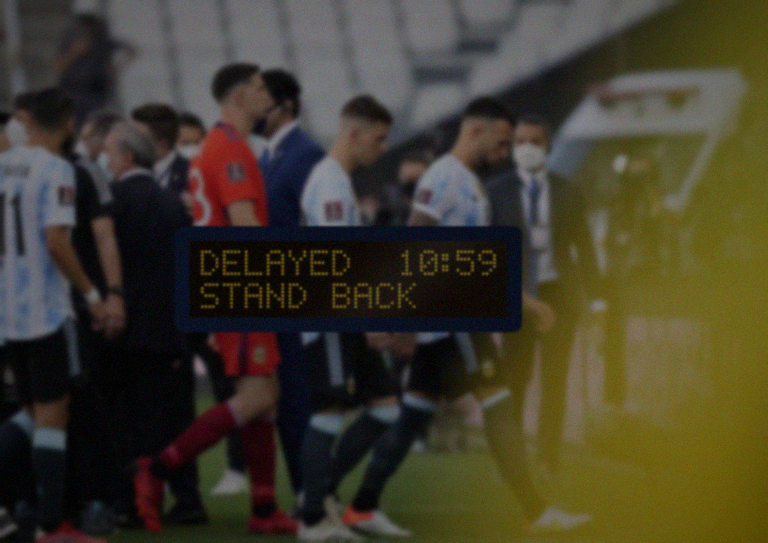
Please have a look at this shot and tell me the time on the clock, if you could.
10:59
